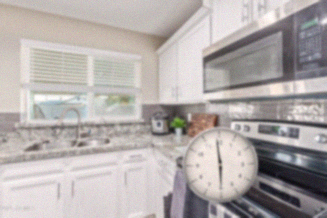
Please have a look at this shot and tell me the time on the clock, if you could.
5:59
